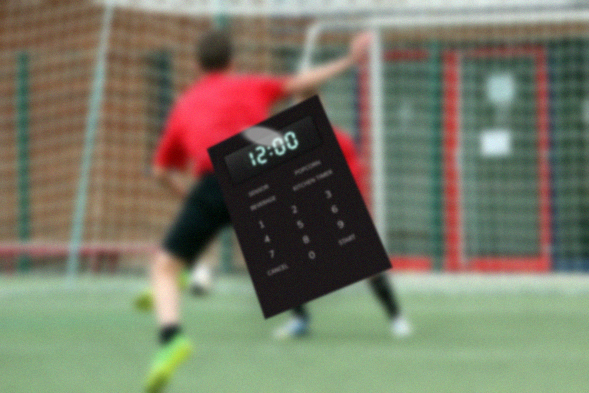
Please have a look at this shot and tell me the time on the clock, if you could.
12:00
